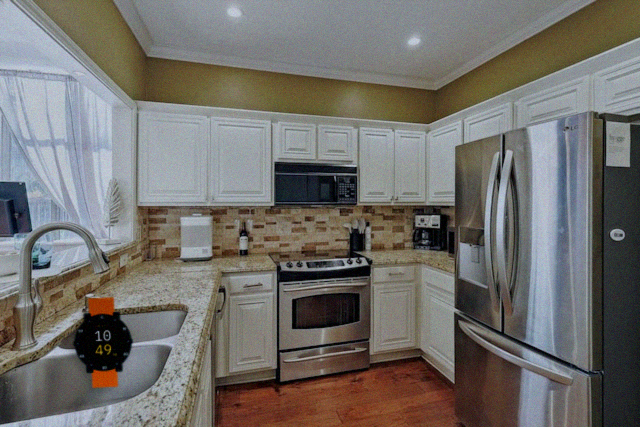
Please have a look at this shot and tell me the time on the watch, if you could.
10:49
